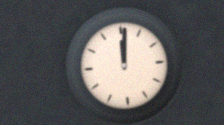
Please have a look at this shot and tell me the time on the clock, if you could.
12:01
